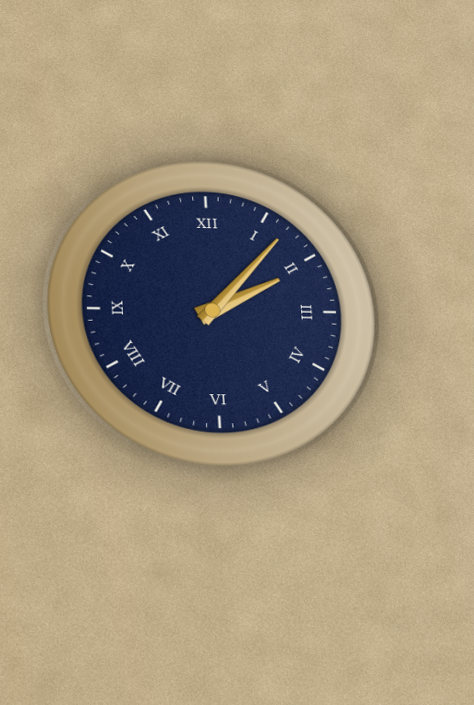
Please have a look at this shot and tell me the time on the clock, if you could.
2:07
